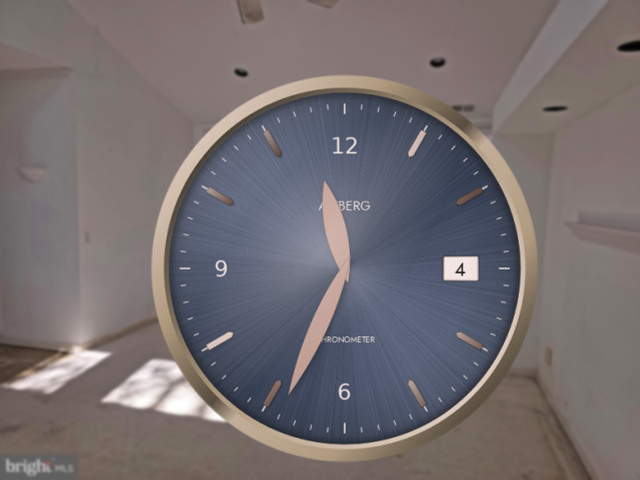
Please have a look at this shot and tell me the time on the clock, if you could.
11:34
